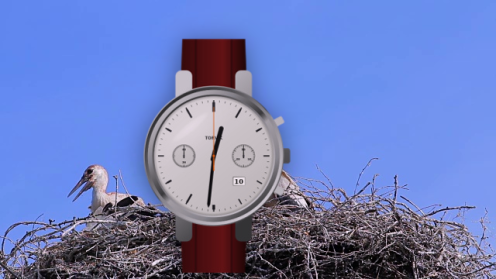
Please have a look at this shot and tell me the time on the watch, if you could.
12:31
